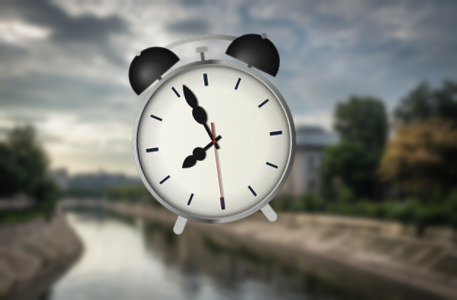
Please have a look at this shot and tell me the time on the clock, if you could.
7:56:30
